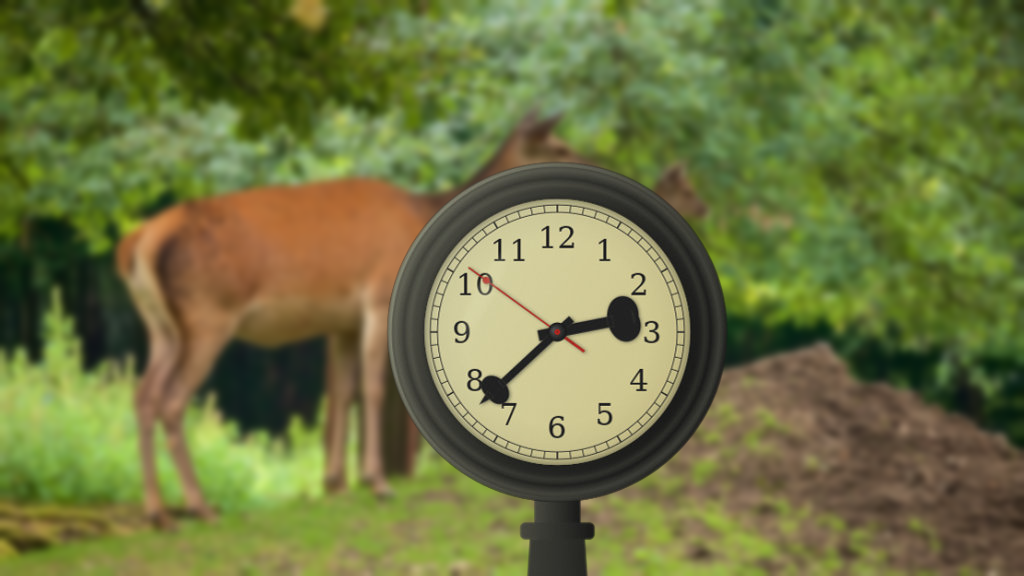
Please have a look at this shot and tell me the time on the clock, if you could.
2:37:51
